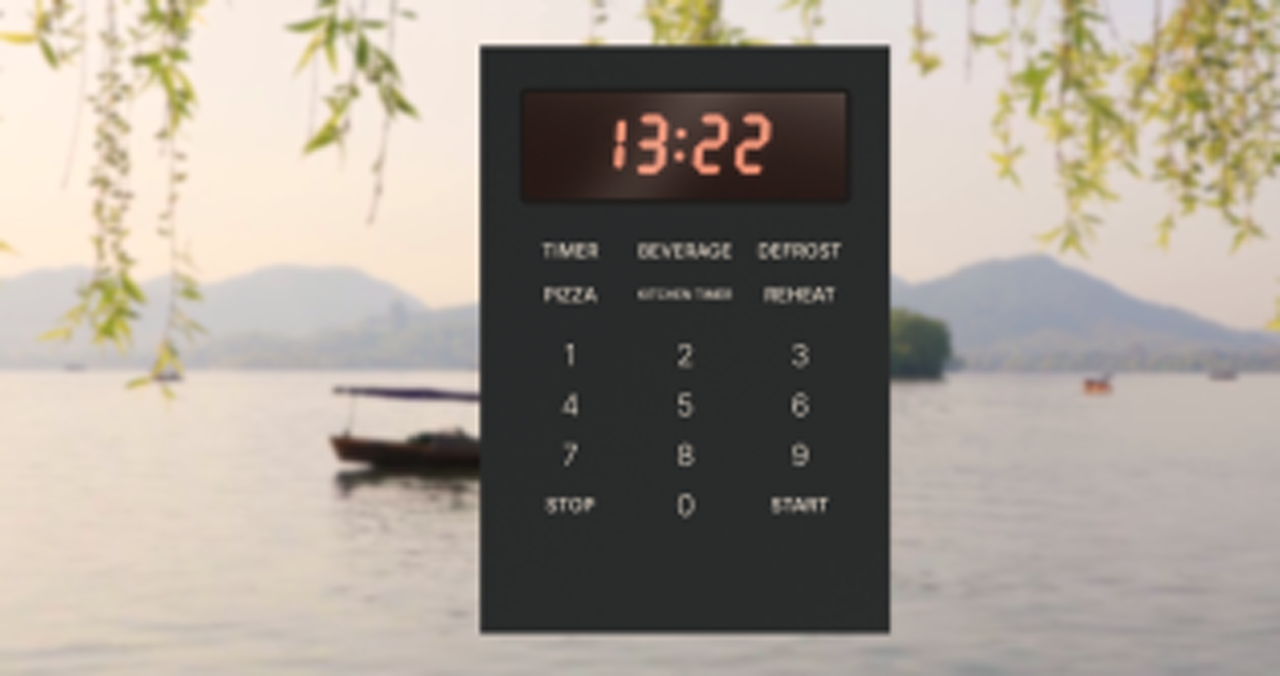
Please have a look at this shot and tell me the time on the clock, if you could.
13:22
